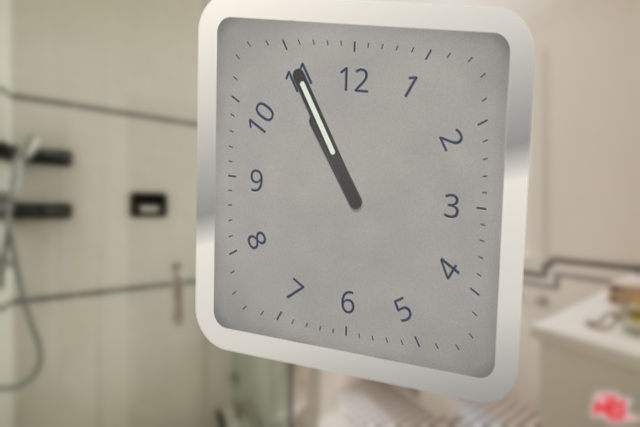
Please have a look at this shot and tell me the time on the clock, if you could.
10:55
